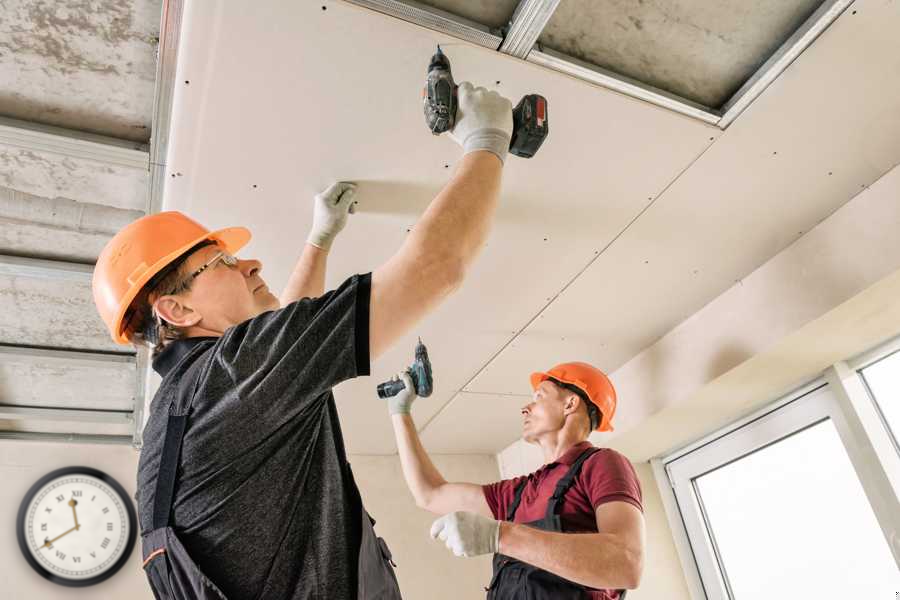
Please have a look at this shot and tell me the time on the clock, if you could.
11:40
